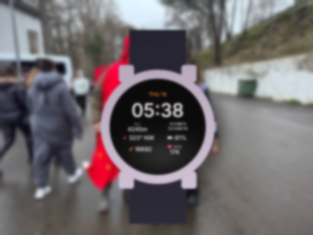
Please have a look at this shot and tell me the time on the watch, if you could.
5:38
